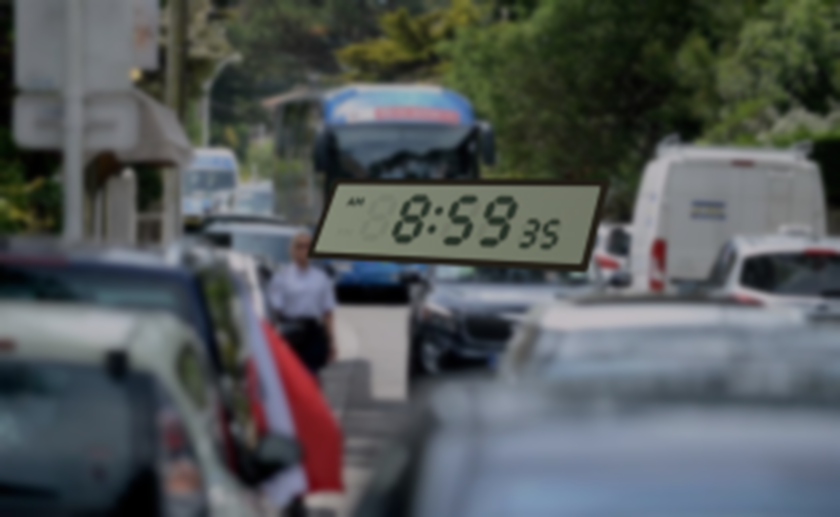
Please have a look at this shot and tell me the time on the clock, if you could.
8:59:35
